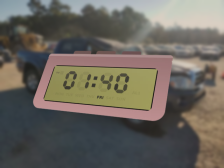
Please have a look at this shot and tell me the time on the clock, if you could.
1:40
